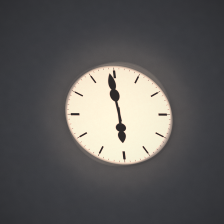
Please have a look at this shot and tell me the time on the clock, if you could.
5:59
